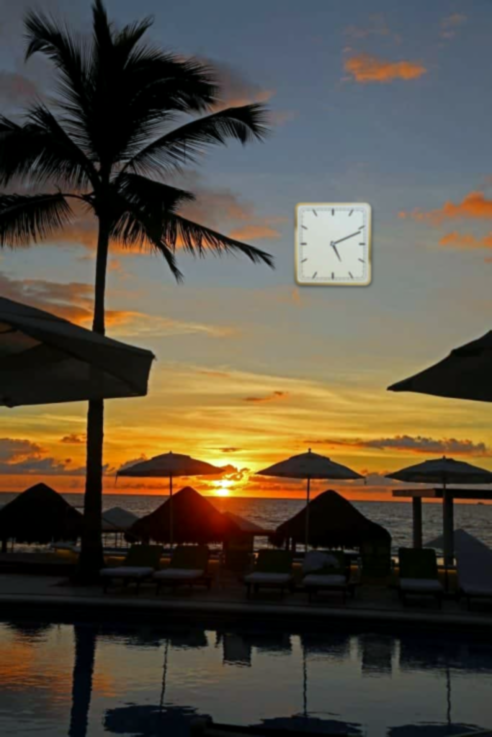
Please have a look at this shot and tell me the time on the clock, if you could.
5:11
